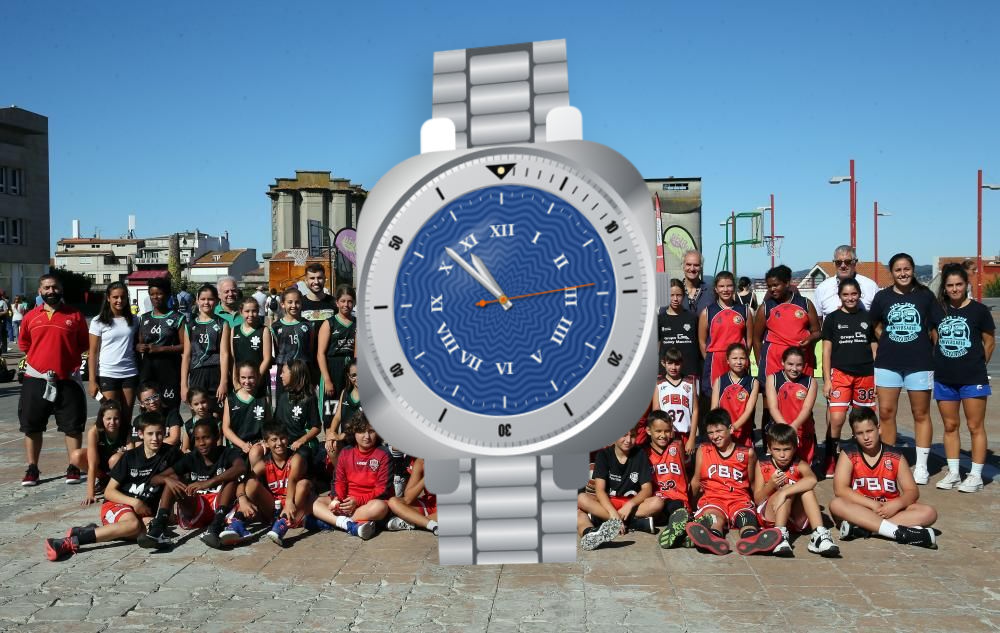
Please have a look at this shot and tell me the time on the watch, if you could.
10:52:14
